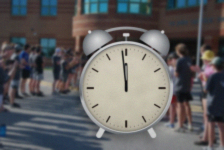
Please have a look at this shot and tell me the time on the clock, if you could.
11:59
